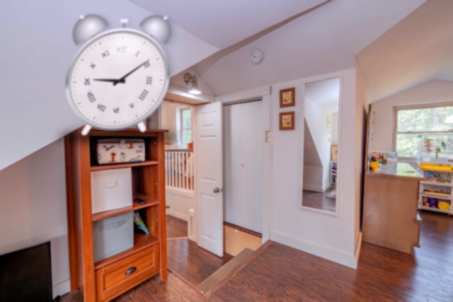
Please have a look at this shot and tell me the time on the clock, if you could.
9:09
